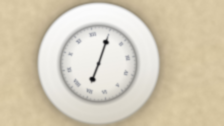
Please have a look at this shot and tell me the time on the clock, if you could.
7:05
